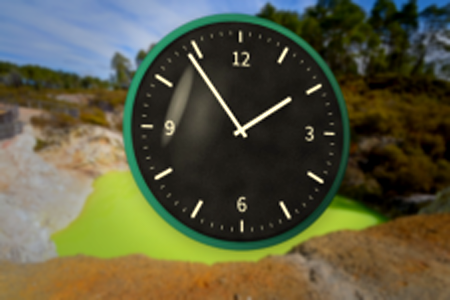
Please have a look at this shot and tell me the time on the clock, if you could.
1:54
